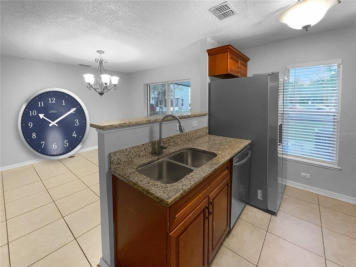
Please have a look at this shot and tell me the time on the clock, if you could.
10:10
